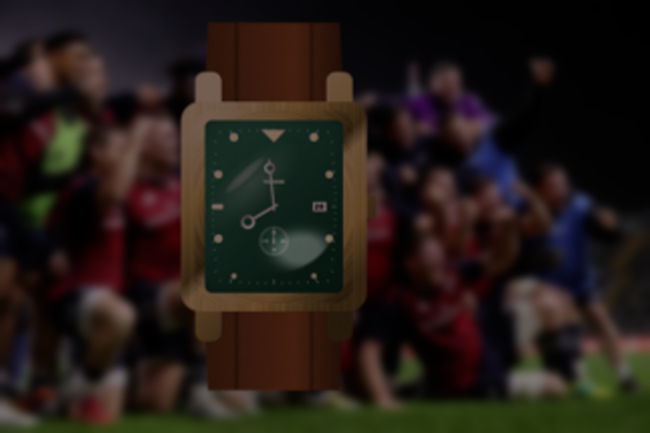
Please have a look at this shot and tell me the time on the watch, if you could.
7:59
